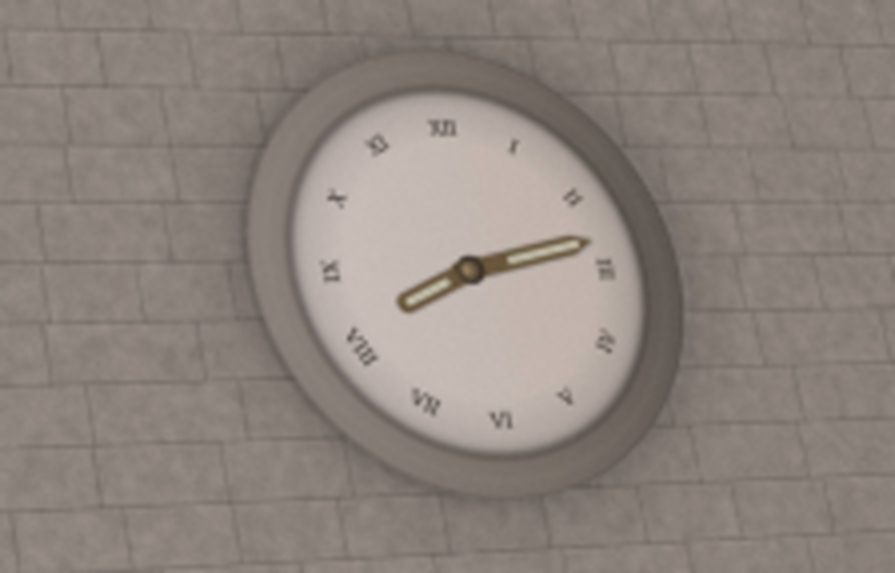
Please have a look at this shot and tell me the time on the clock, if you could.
8:13
